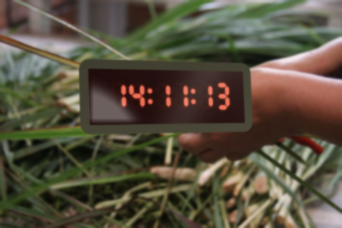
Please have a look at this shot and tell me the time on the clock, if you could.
14:11:13
